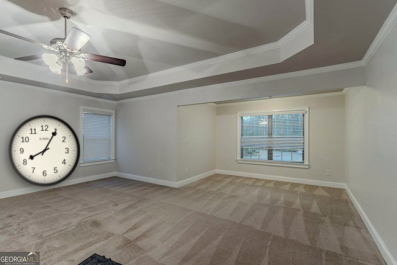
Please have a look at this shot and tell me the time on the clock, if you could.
8:05
